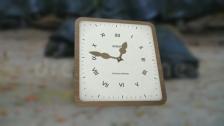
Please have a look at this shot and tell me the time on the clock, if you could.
12:47
